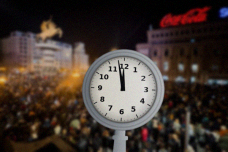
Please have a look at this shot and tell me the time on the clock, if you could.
11:58
